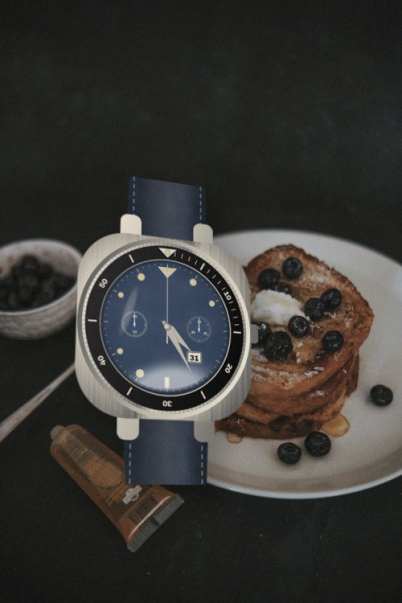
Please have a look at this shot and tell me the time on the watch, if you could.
4:25
